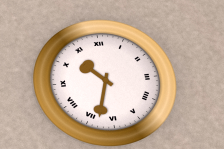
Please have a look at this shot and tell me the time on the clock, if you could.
10:33
